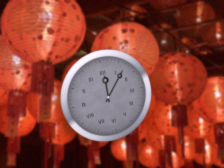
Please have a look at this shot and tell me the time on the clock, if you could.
12:07
